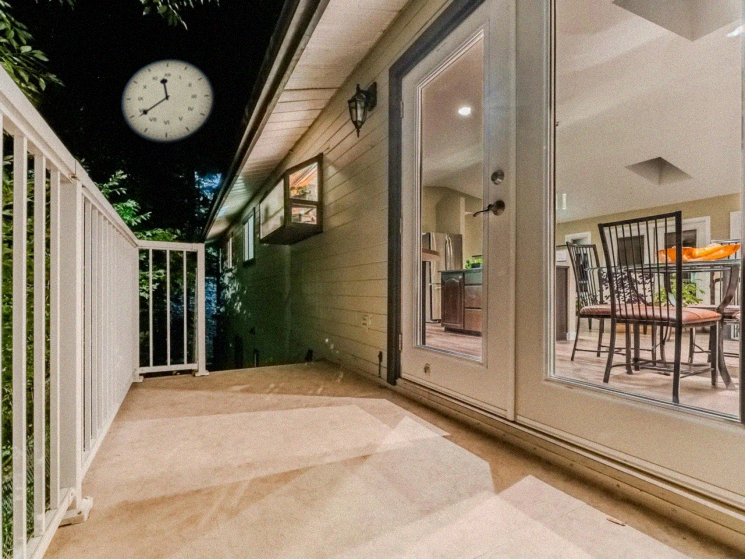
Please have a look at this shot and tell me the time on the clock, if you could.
11:39
